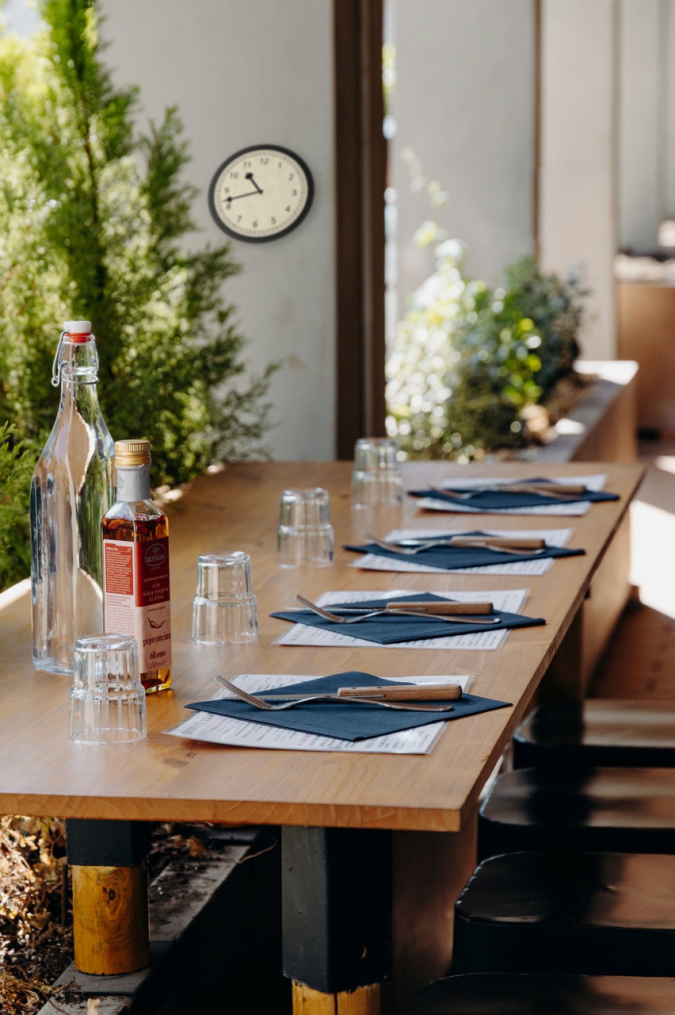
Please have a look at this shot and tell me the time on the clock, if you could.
10:42
